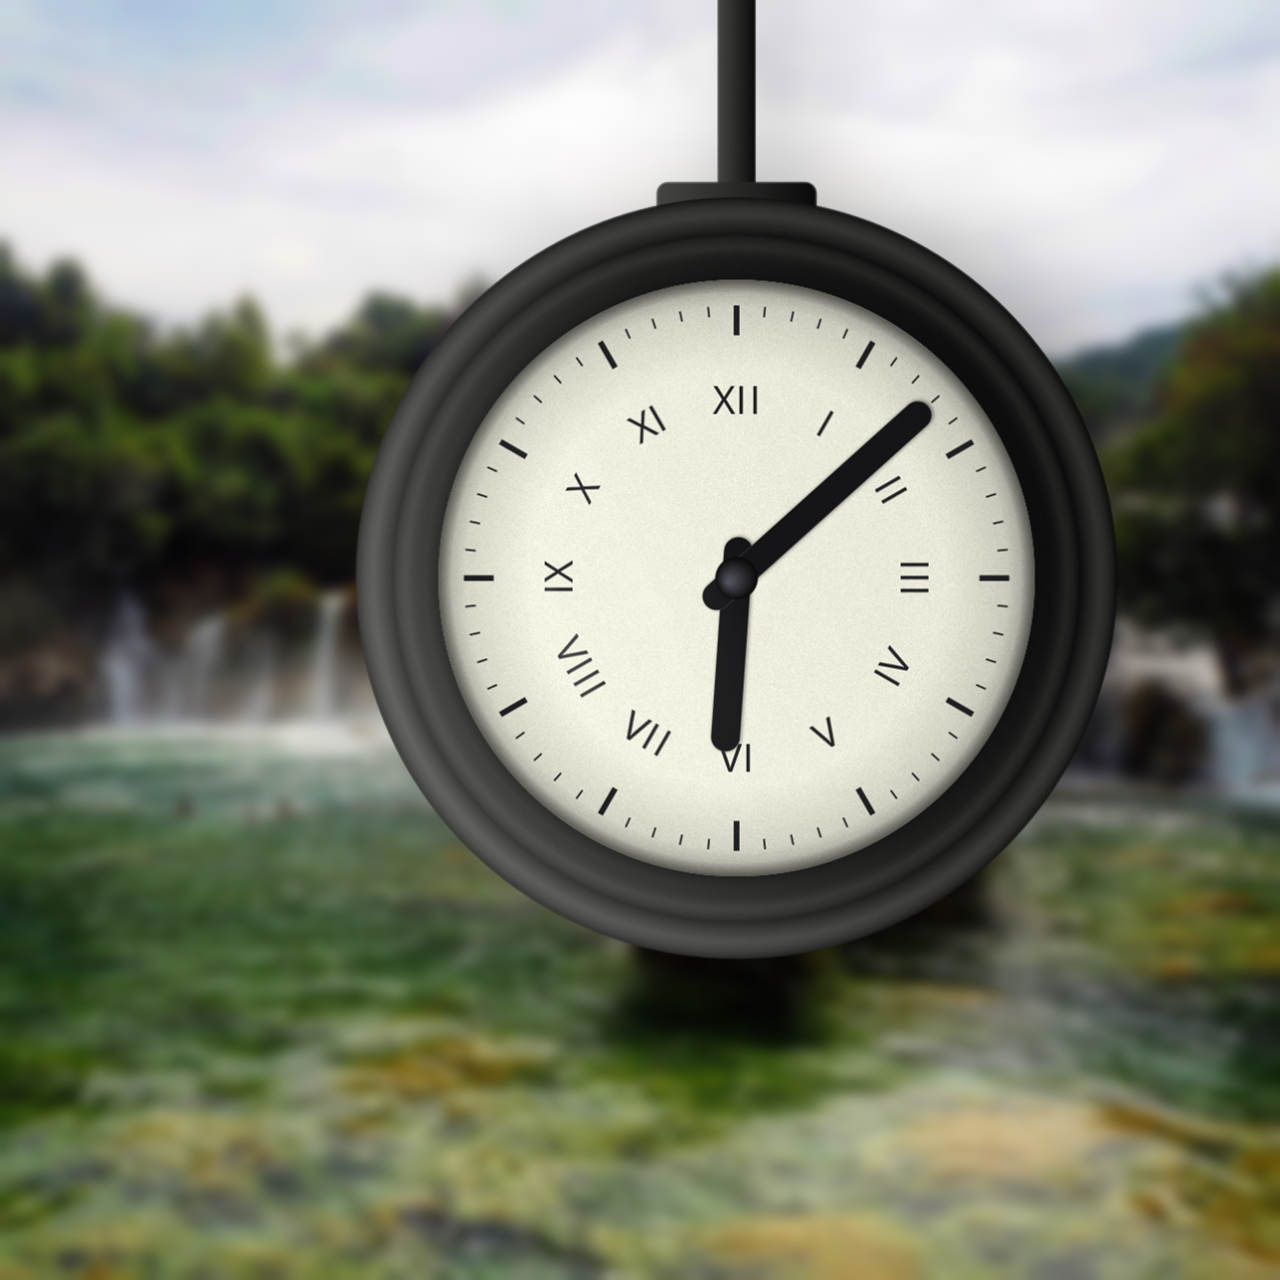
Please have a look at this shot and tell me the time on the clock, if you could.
6:08
